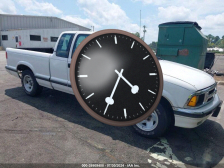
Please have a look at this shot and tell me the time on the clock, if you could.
4:35
